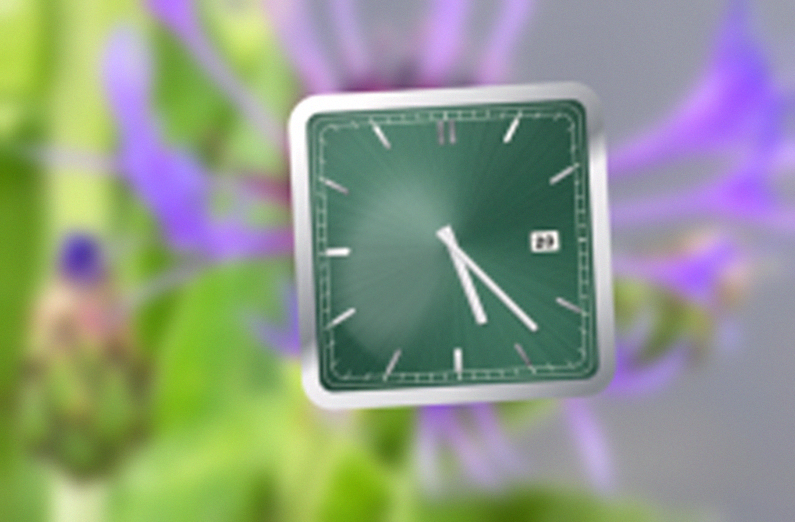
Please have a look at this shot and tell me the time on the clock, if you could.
5:23
